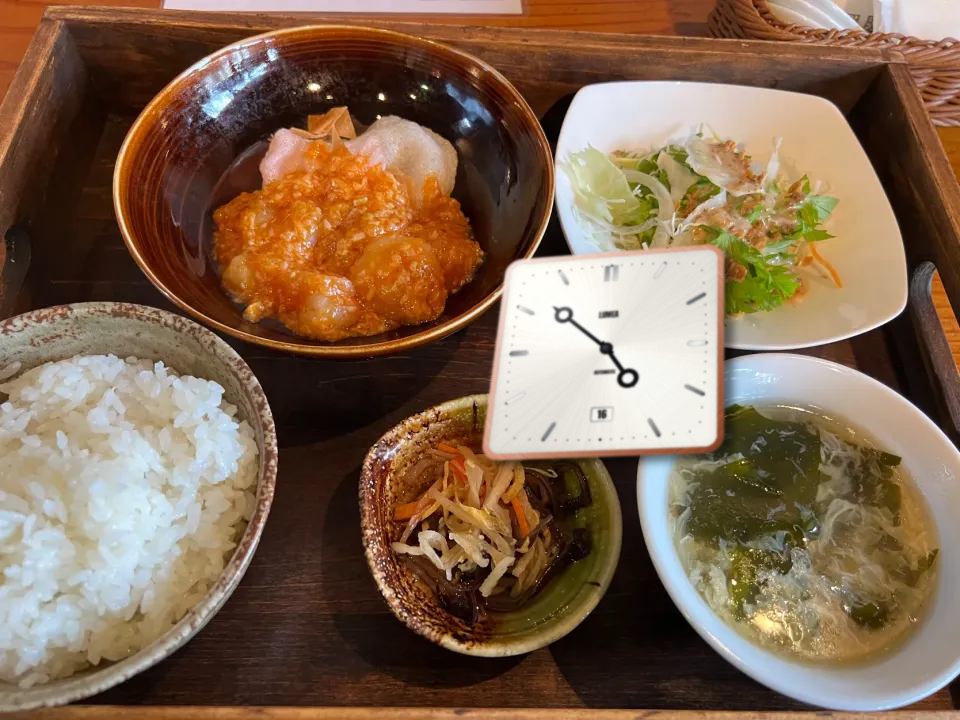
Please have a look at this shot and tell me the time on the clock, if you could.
4:52
